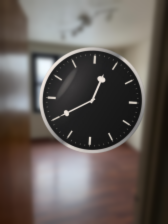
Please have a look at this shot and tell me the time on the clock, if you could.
12:40
